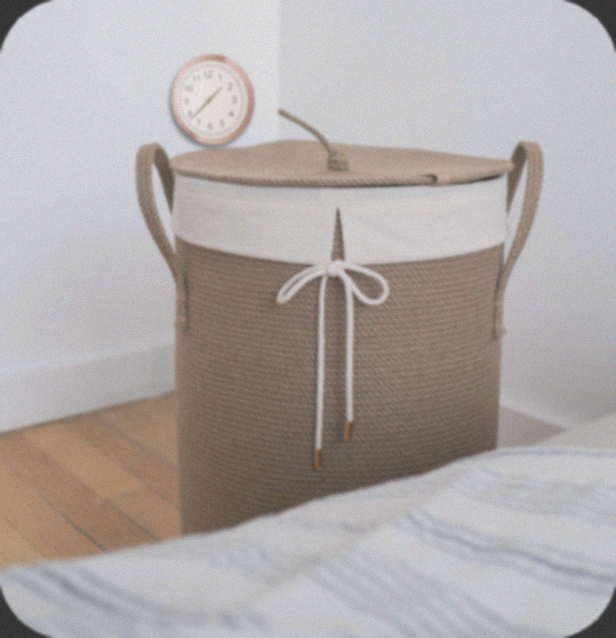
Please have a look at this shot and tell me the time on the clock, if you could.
1:38
